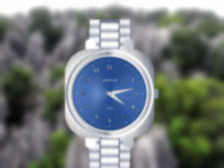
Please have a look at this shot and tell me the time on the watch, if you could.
4:13
